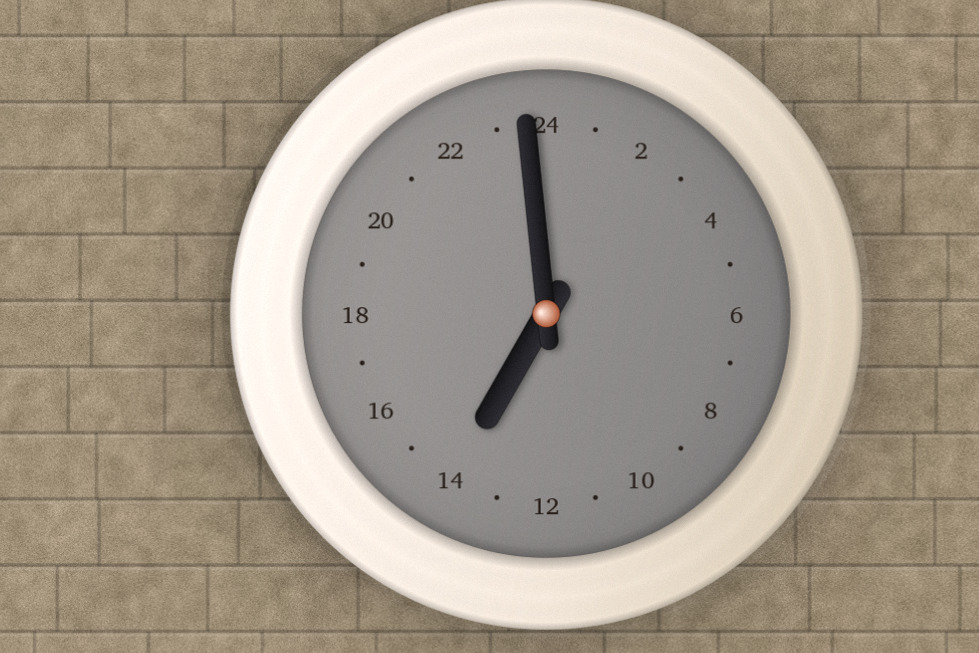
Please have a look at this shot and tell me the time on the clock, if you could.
13:59
